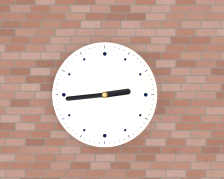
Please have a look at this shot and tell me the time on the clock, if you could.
2:44
